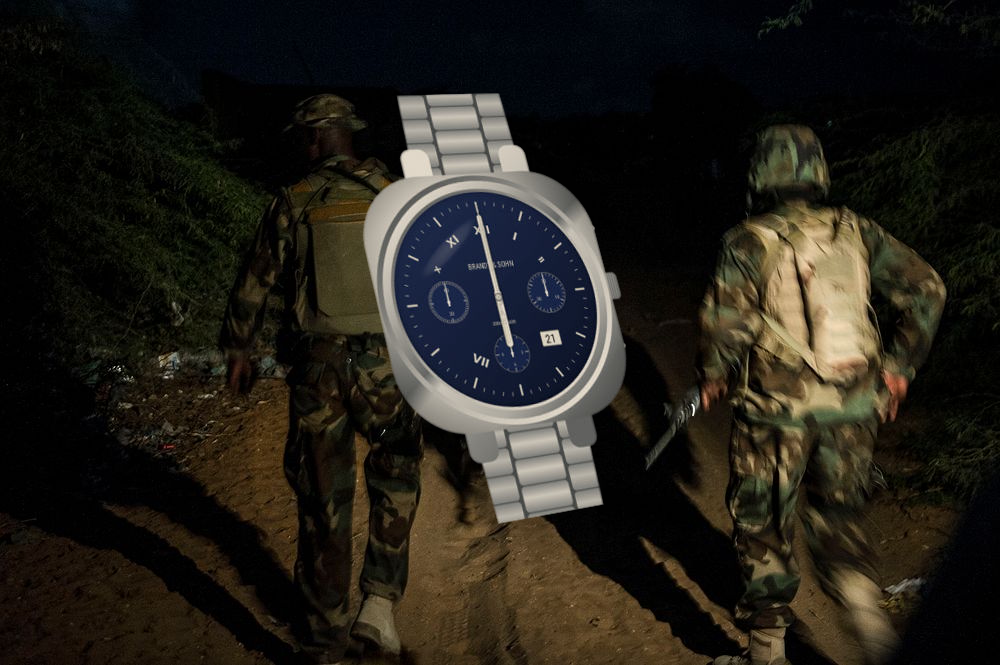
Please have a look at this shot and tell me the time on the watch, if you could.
6:00
